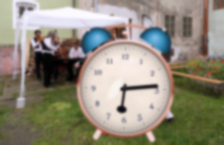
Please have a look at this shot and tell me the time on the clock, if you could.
6:14
